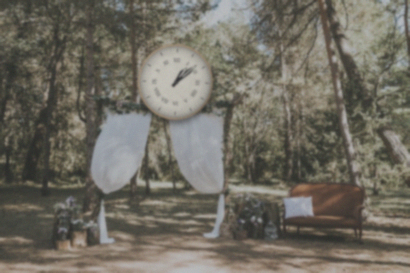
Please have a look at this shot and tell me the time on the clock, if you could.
1:08
